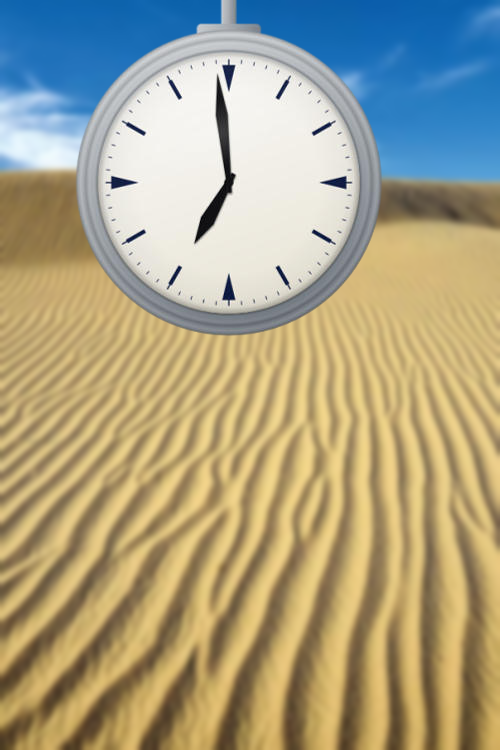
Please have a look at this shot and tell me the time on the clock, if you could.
6:59
